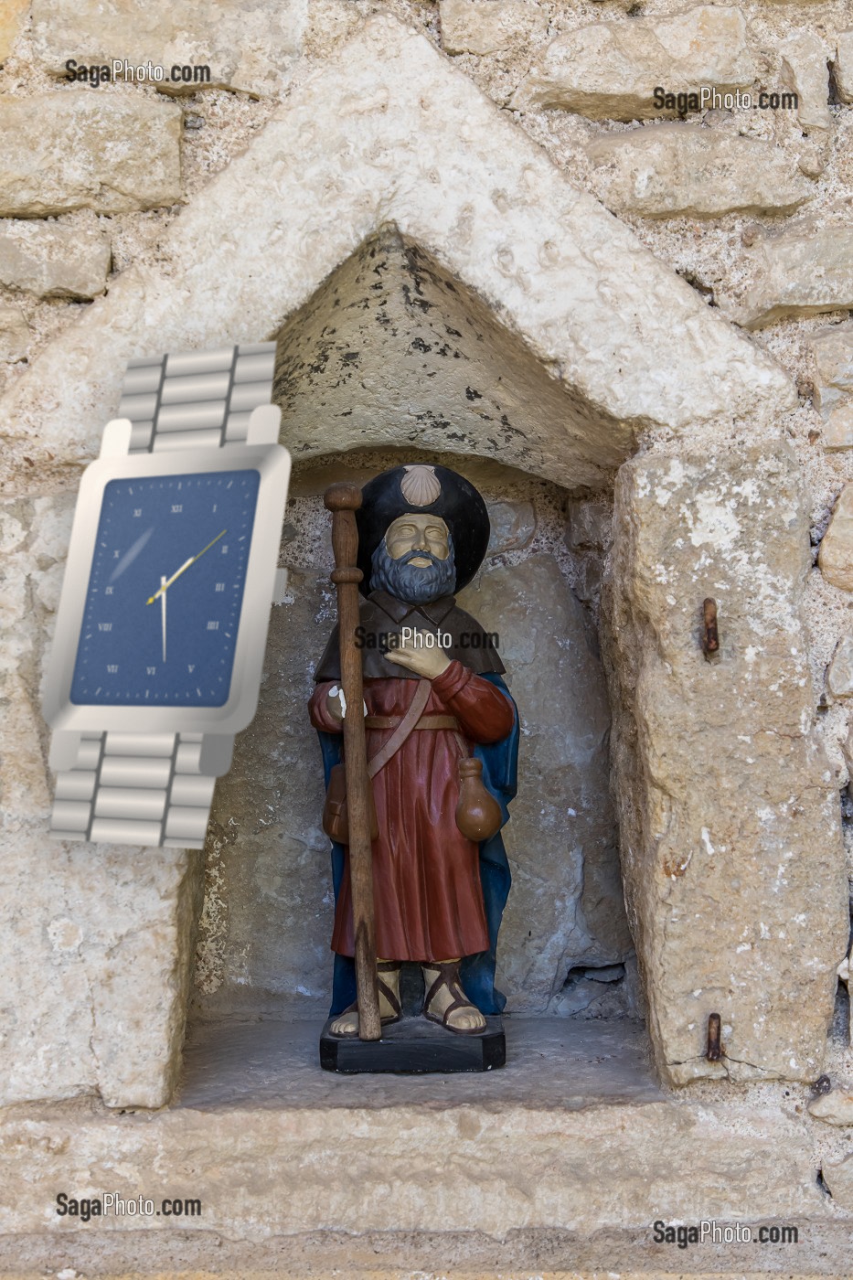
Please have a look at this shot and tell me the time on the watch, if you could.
1:28:08
